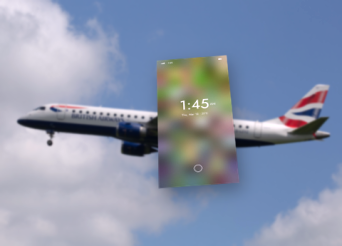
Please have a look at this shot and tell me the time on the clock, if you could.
1:45
